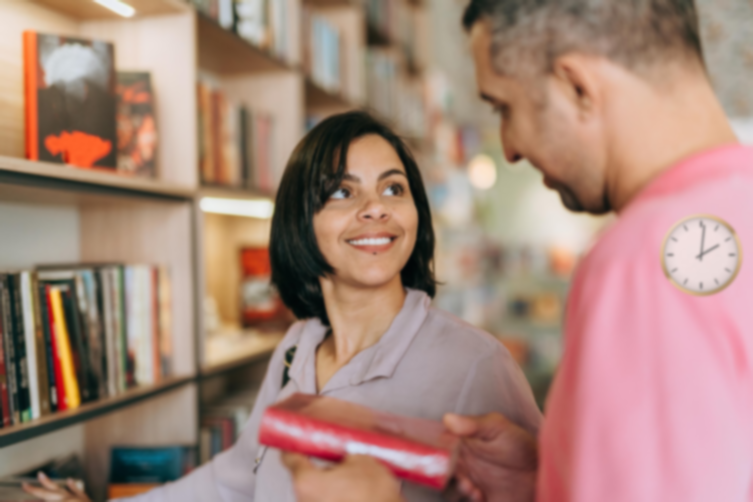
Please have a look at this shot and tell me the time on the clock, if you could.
2:01
